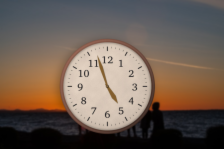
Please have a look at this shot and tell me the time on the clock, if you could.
4:57
